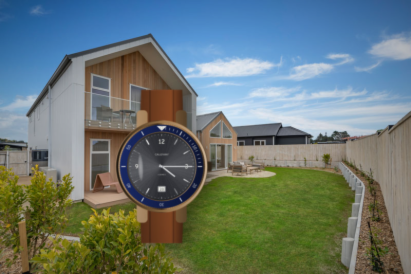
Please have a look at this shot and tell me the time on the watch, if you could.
4:15
